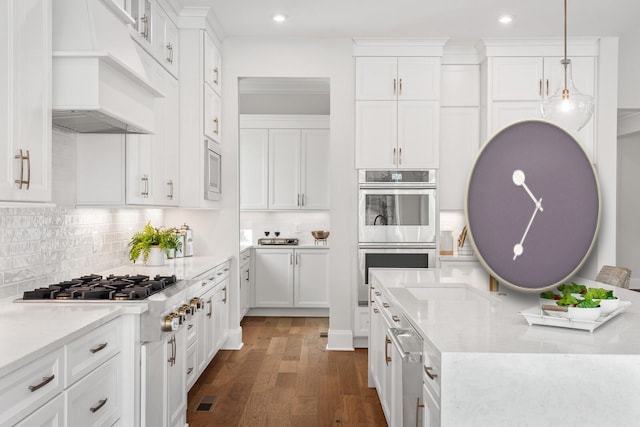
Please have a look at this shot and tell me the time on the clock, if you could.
10:35
